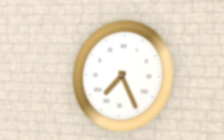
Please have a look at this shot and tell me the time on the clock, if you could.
7:25
